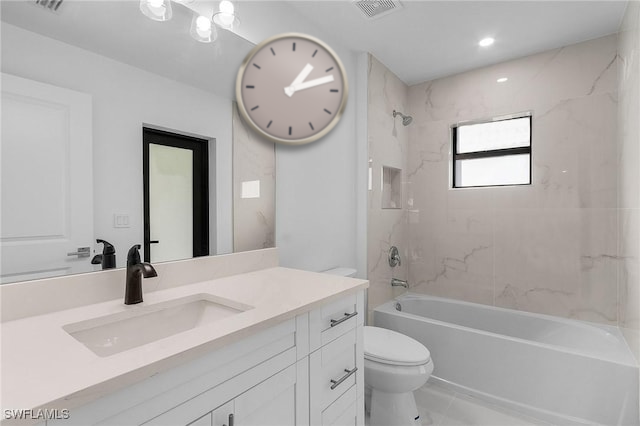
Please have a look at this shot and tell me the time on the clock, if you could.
1:12
